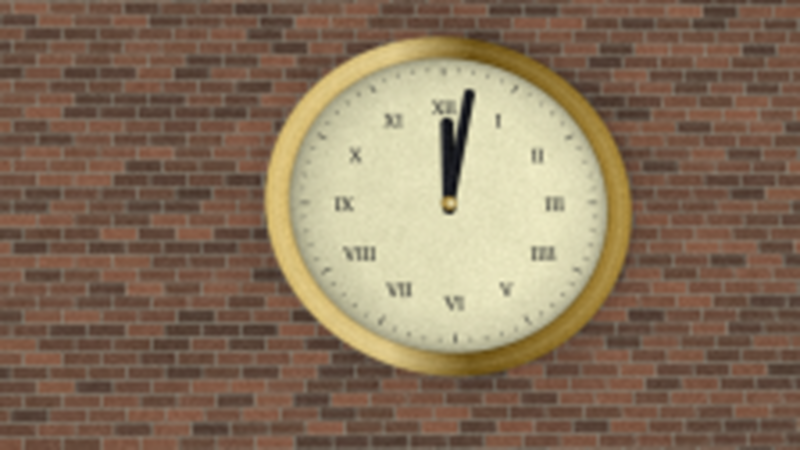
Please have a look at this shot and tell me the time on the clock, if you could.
12:02
